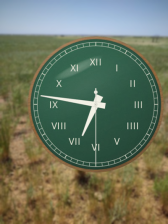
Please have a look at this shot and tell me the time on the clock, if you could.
6:46:30
